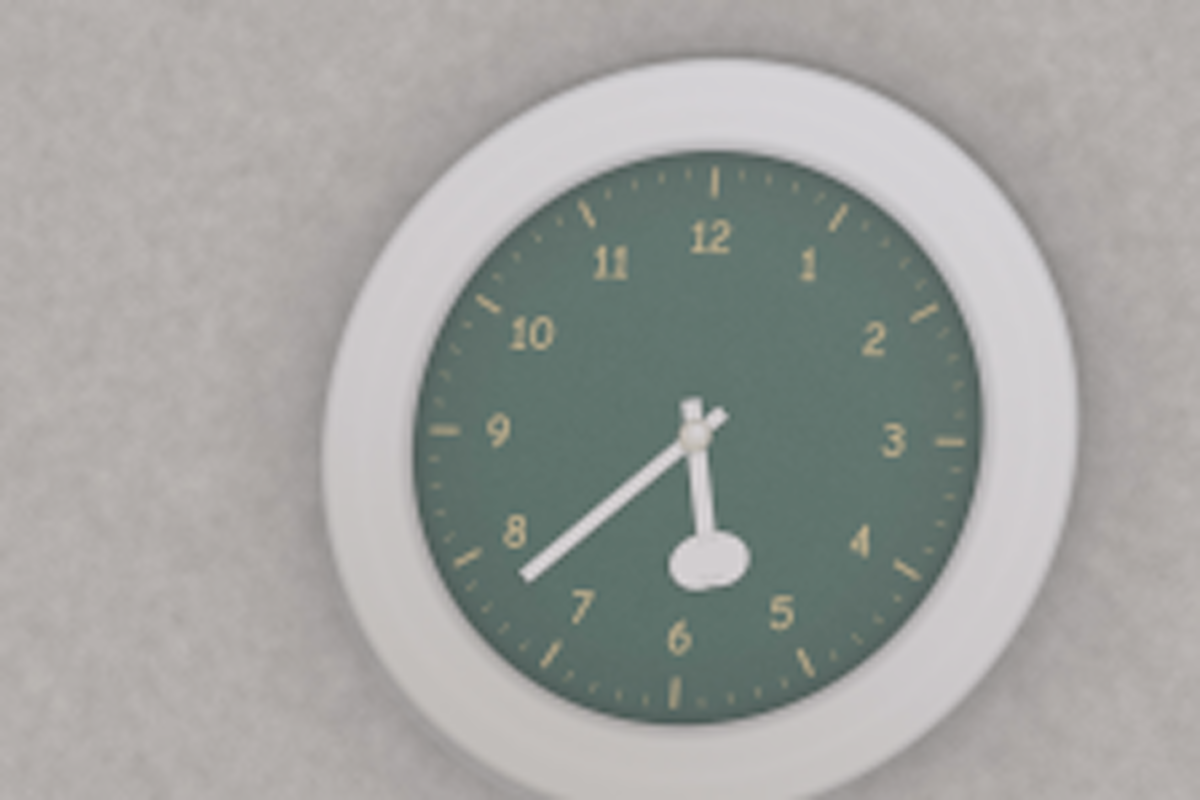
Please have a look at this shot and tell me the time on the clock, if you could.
5:38
